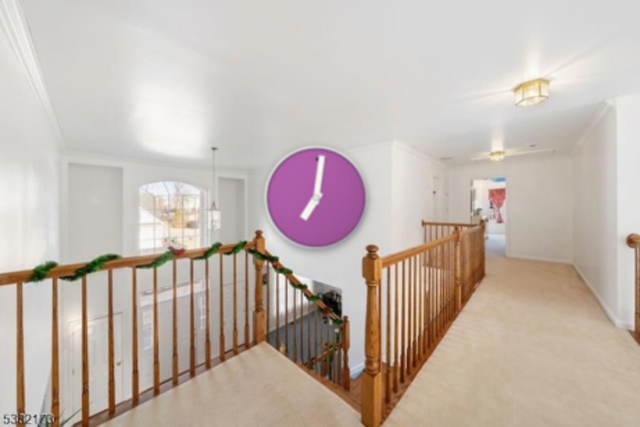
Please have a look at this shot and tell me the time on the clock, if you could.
7:01
